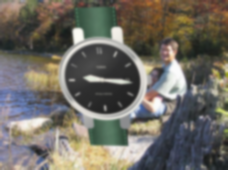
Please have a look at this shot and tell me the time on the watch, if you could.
9:16
